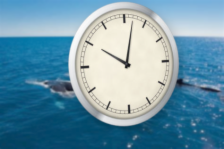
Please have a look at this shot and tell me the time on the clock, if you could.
10:02
